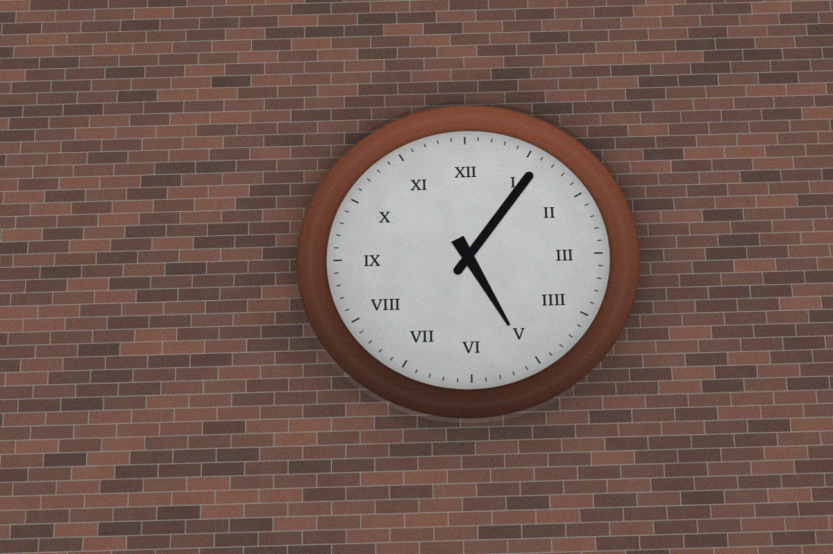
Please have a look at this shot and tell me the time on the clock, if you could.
5:06
